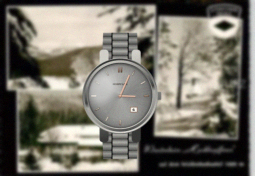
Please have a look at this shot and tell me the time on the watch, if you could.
3:04
